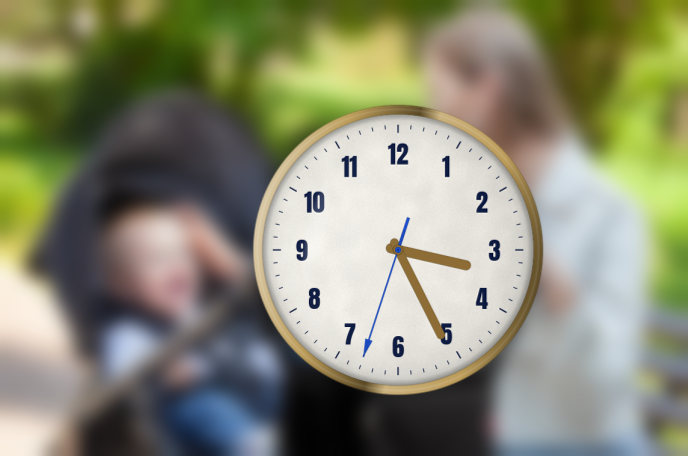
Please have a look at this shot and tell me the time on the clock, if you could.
3:25:33
